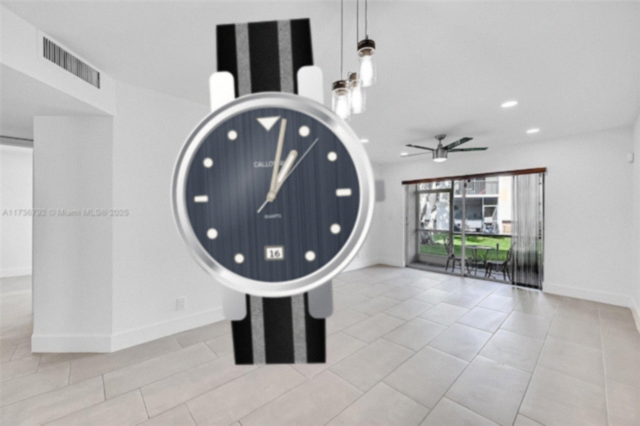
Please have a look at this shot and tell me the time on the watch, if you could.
1:02:07
